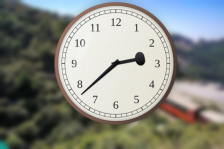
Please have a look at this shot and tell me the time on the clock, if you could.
2:38
